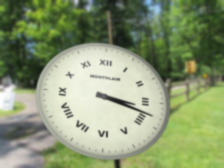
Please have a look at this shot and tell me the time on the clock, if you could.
3:18
